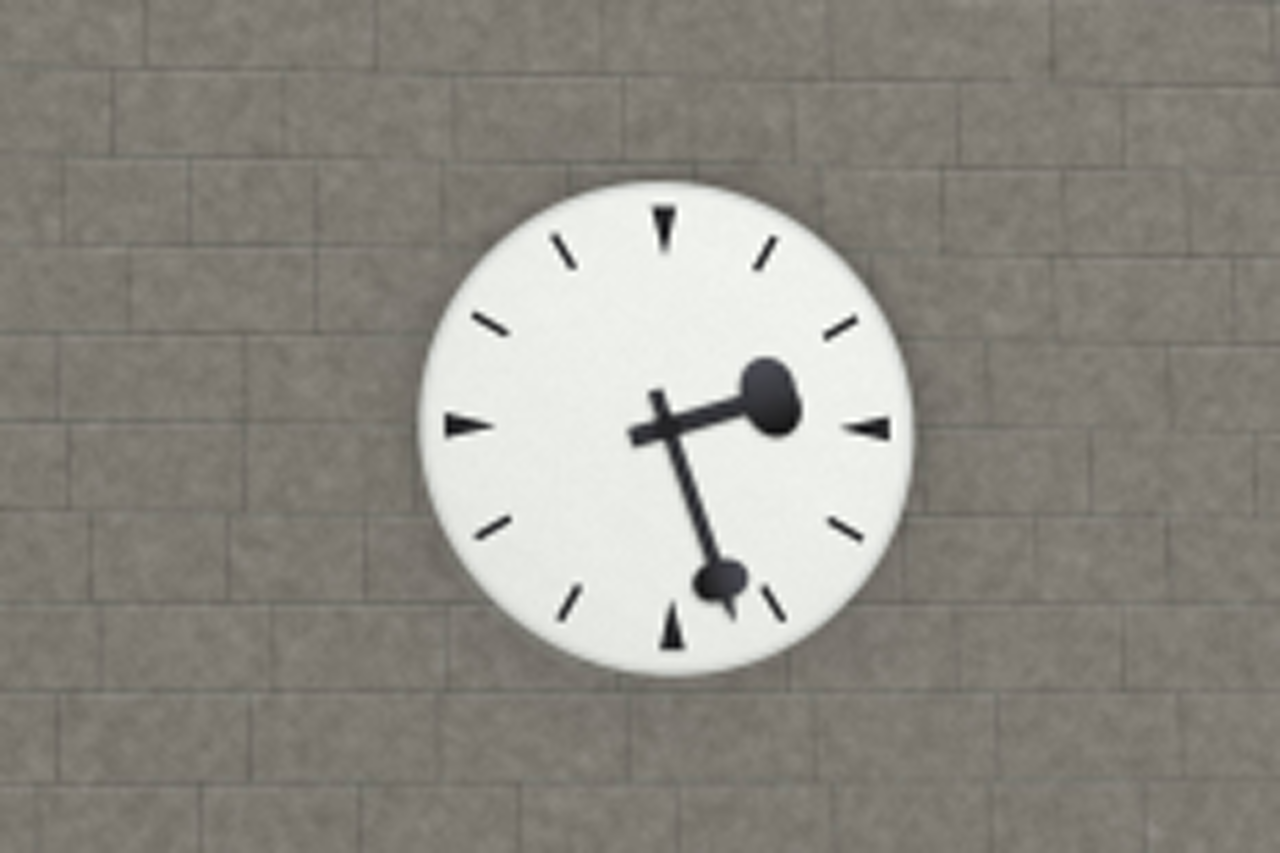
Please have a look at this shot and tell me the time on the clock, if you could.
2:27
